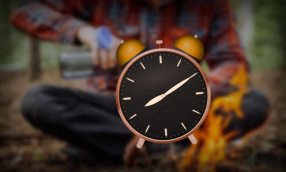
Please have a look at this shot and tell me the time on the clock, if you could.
8:10
